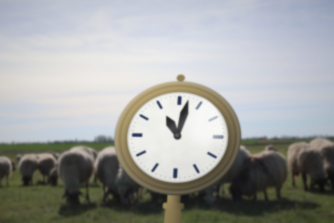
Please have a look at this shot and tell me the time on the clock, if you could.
11:02
